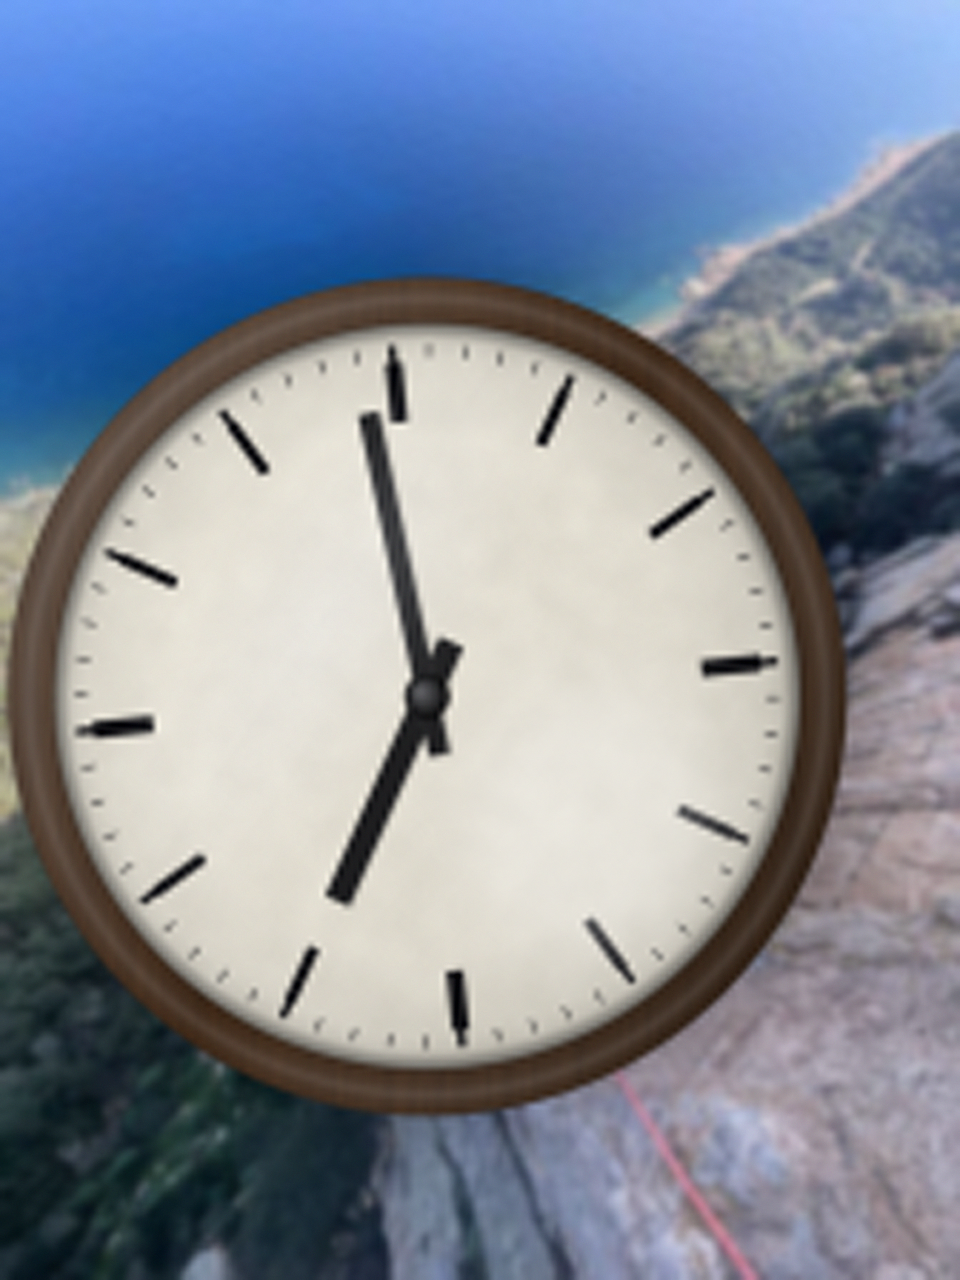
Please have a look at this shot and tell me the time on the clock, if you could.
6:59
